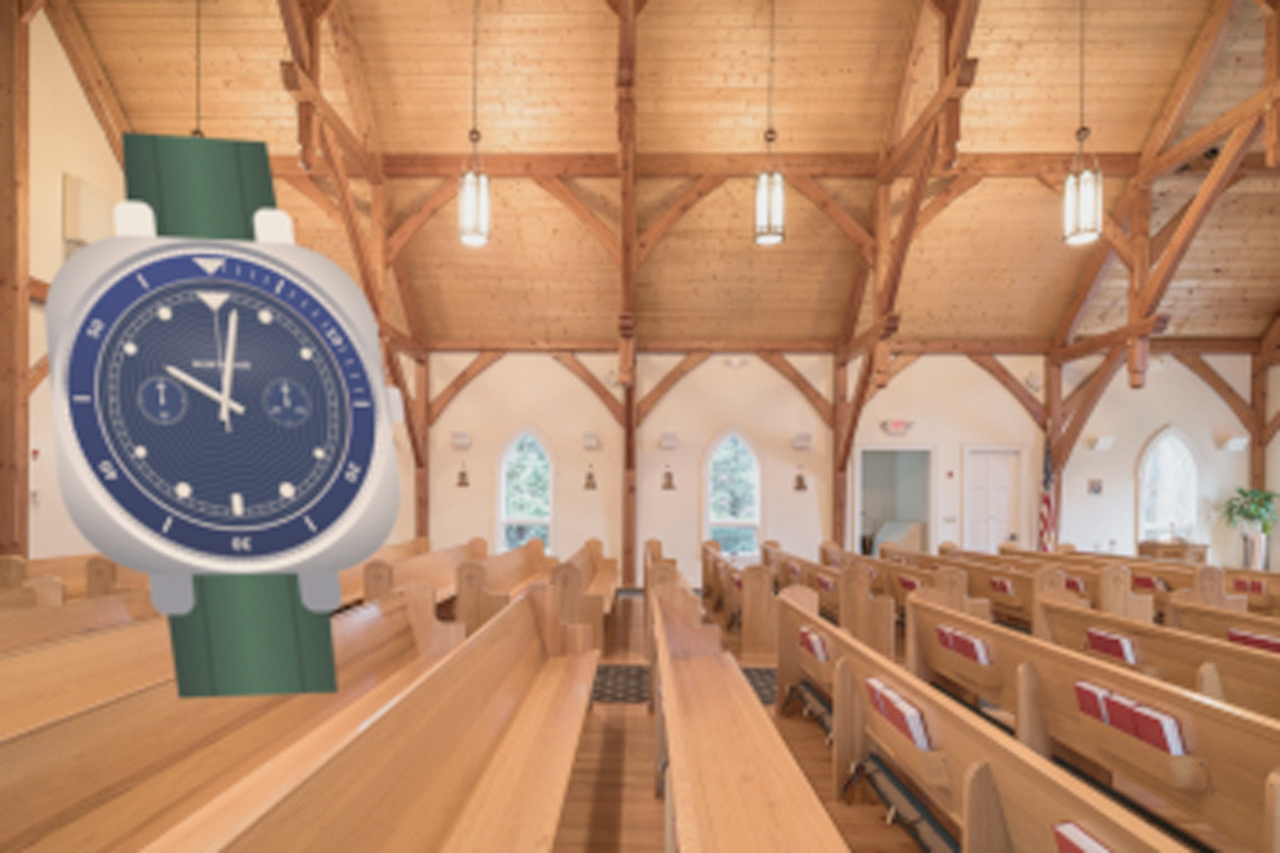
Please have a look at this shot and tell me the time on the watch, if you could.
10:02
